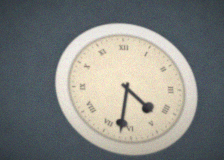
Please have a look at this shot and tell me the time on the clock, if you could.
4:32
